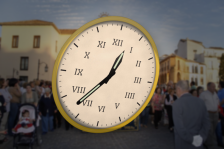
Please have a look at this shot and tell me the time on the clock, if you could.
12:37
